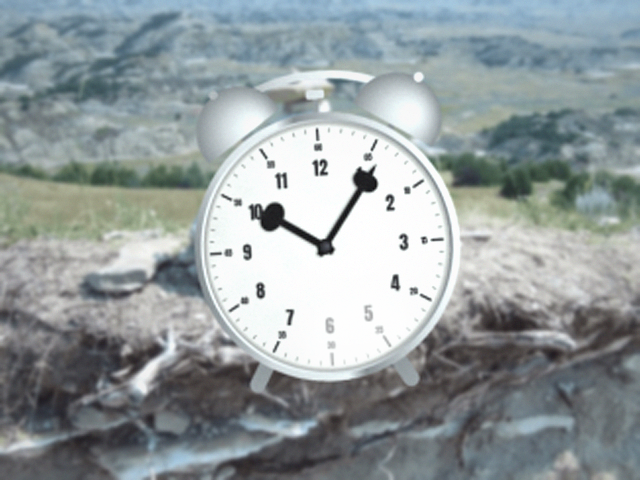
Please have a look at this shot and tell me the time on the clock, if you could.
10:06
